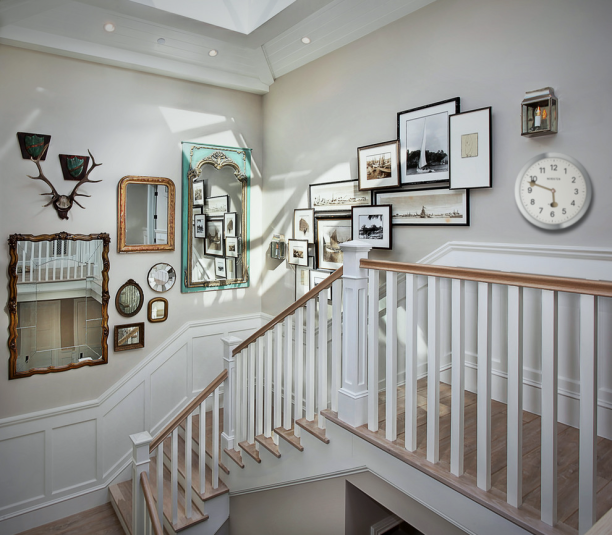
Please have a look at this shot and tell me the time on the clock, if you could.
5:48
